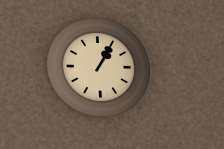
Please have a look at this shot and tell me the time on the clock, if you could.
1:05
